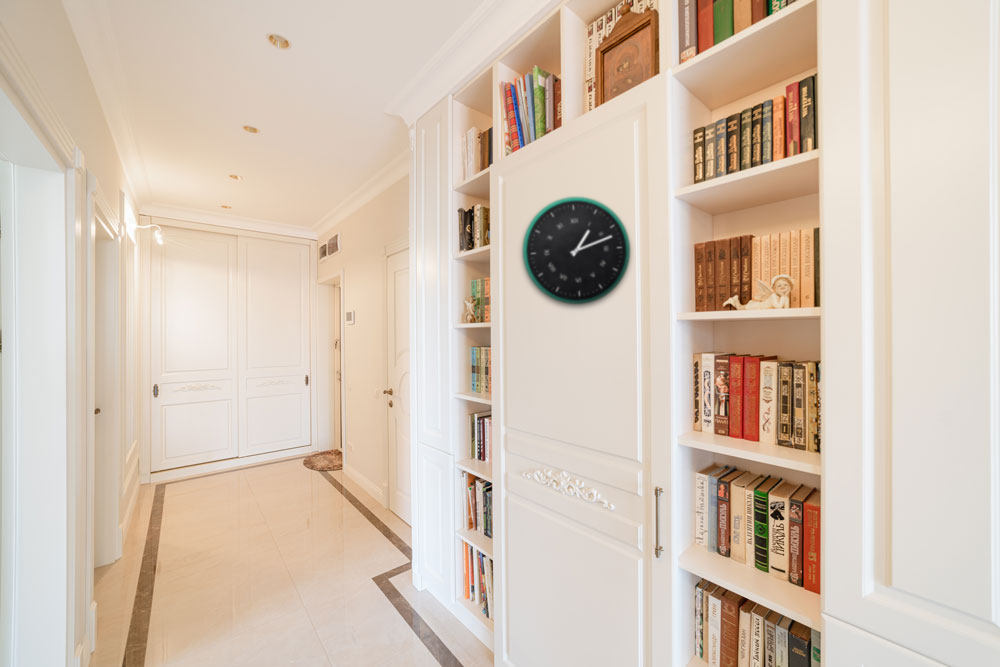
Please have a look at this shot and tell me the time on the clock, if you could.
1:12
